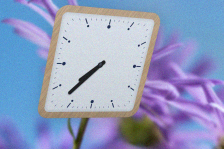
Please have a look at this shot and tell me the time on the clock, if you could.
7:37
